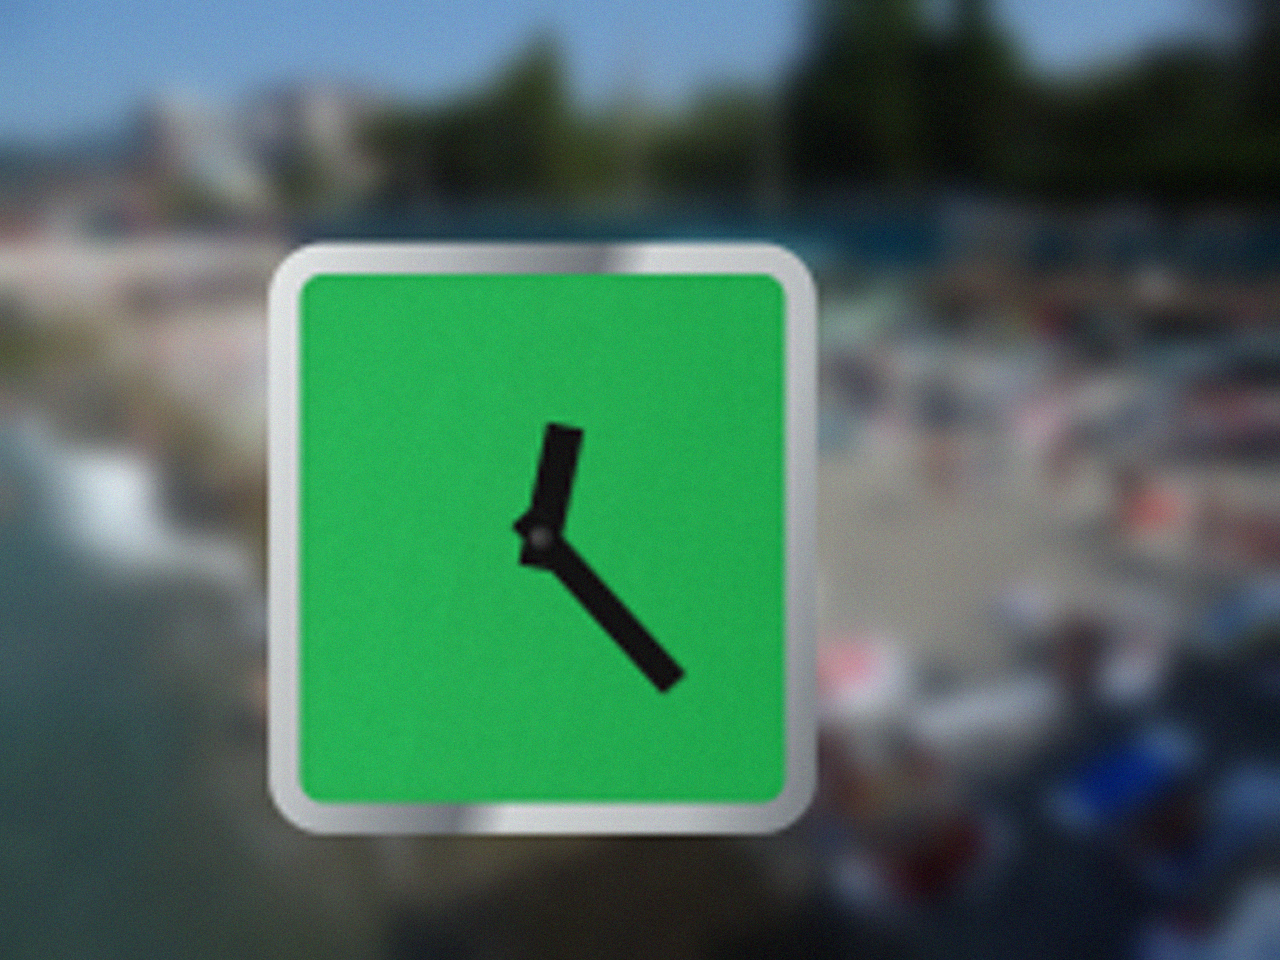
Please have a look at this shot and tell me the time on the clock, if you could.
12:23
